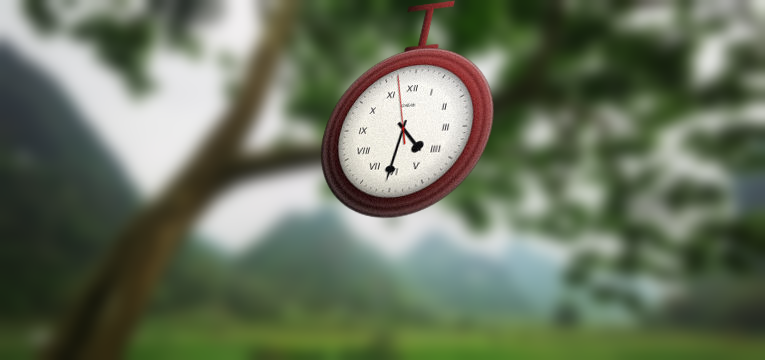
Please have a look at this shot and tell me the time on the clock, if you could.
4:30:57
